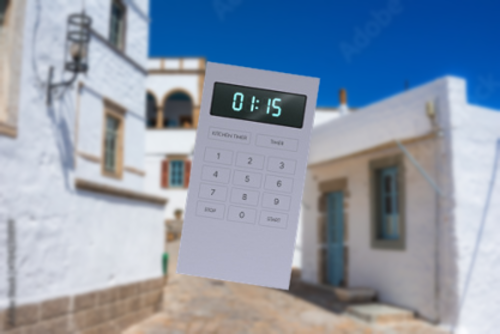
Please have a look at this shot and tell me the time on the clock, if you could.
1:15
